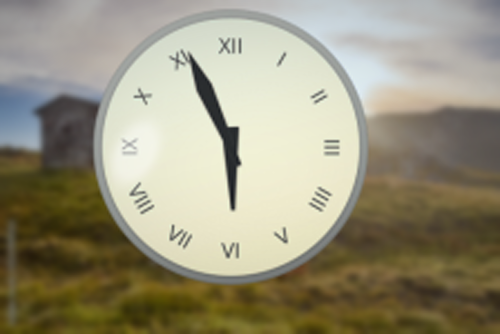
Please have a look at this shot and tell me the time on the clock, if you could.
5:56
